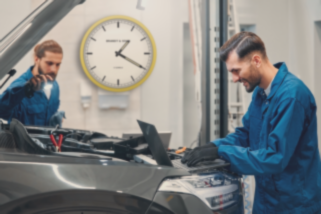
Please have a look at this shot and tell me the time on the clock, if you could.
1:20
